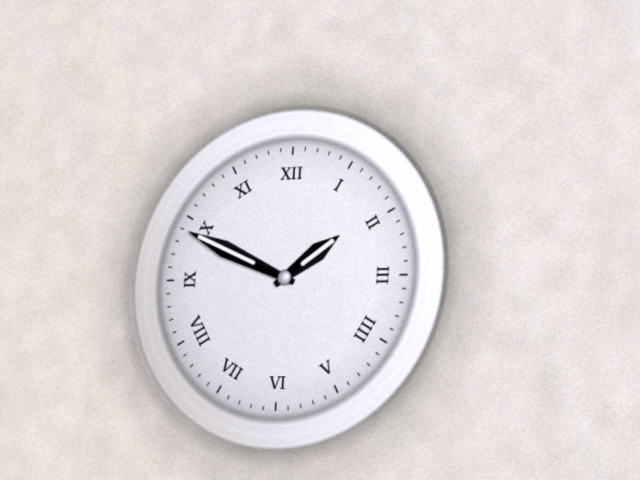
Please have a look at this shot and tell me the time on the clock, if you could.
1:49
